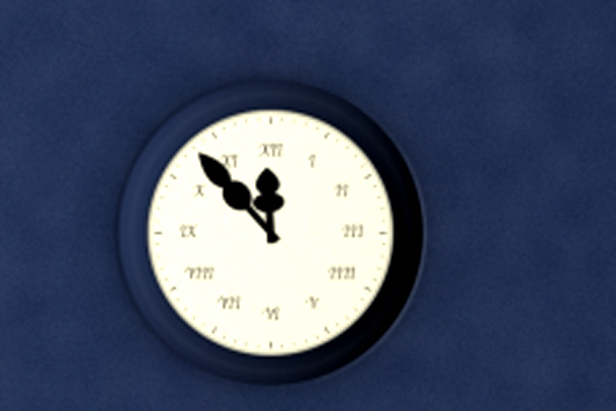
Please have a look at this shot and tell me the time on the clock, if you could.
11:53
